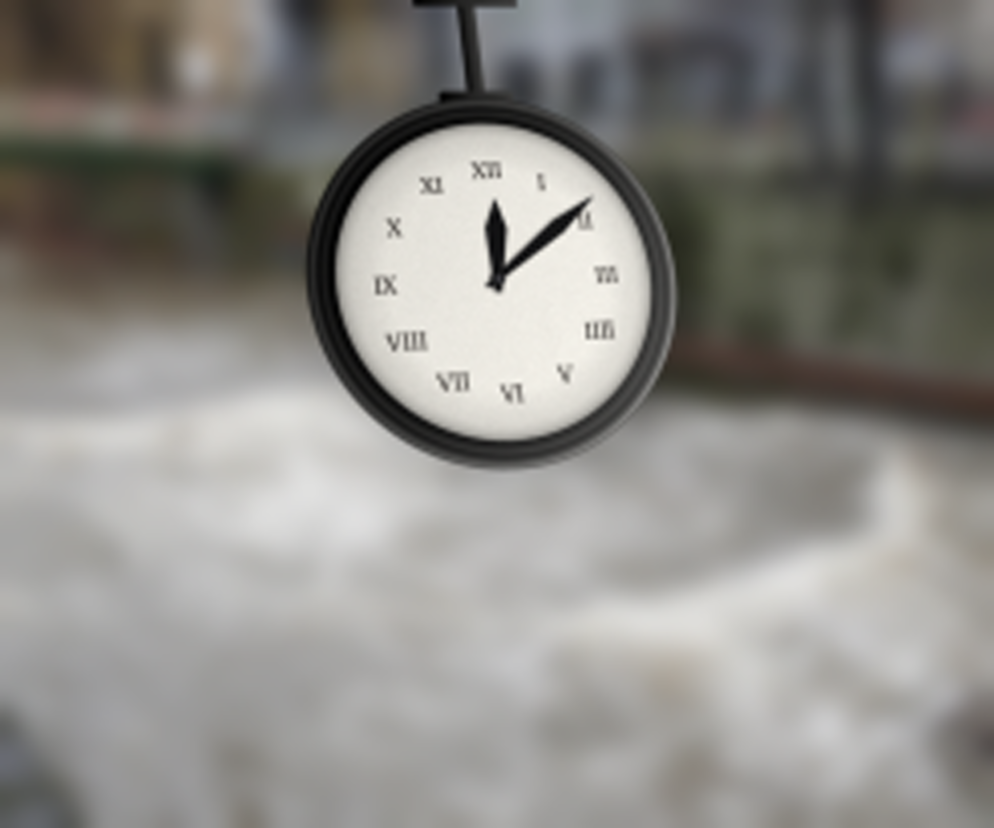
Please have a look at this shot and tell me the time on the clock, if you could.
12:09
